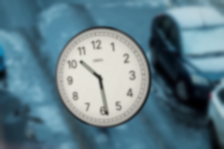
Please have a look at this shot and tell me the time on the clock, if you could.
10:29
